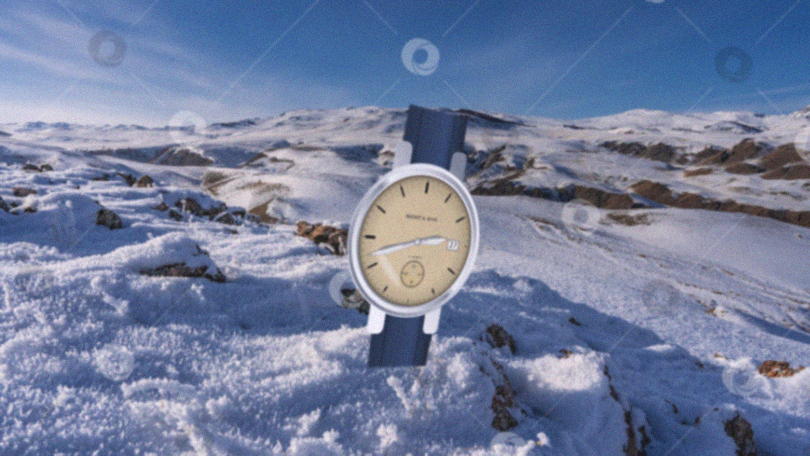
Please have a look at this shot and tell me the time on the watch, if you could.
2:42
